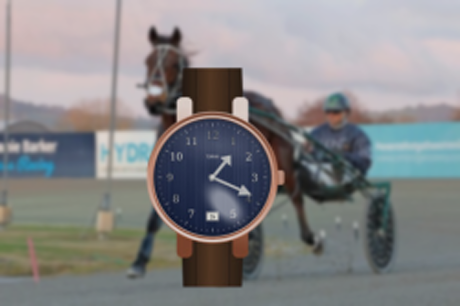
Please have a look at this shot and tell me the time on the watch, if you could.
1:19
